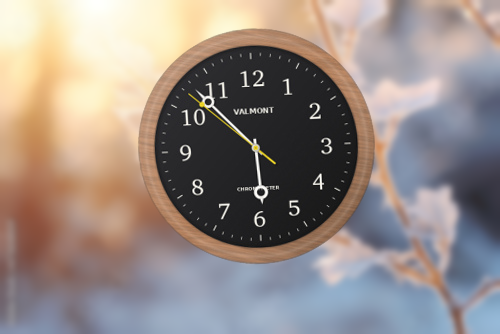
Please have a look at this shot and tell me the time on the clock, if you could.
5:52:52
